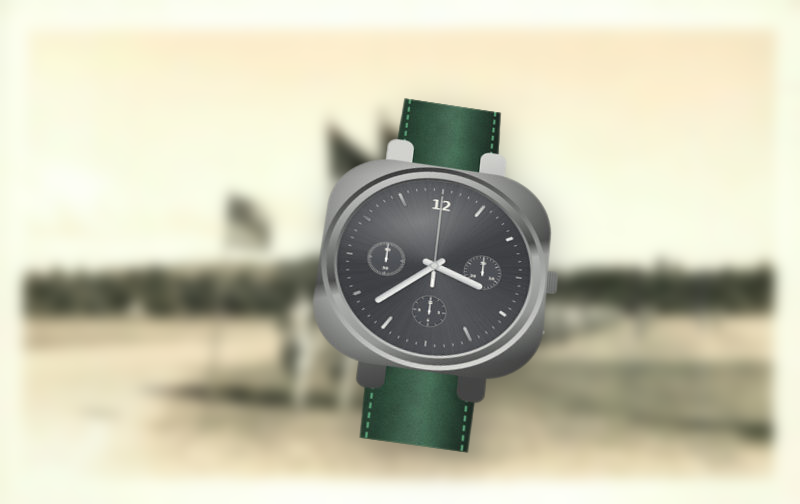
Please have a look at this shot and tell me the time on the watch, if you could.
3:38
